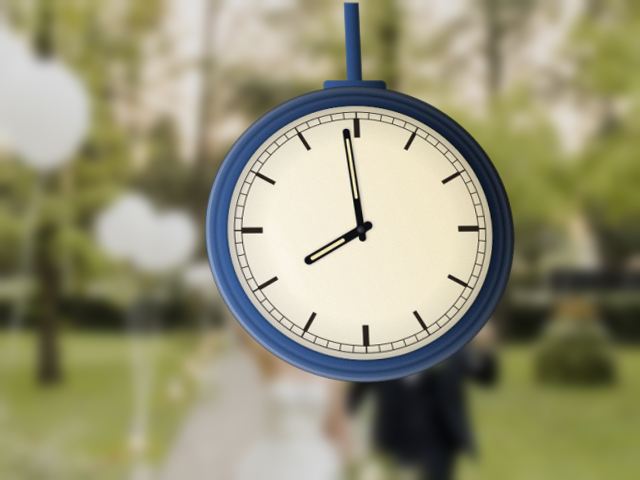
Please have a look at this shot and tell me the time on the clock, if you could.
7:59
